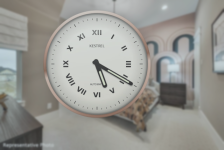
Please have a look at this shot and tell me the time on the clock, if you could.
5:20
